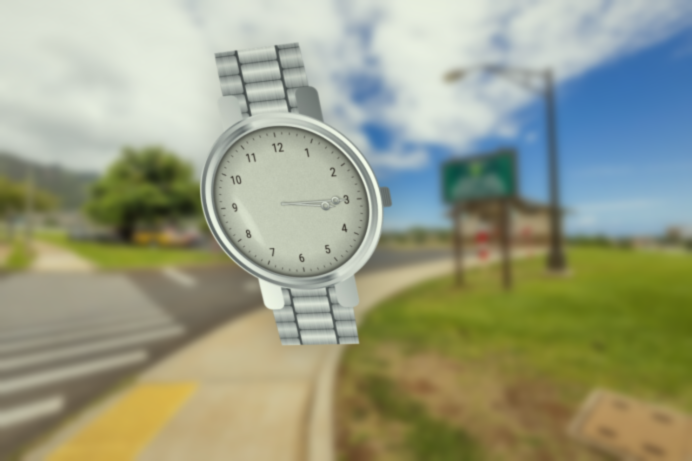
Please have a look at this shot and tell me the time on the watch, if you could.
3:15
